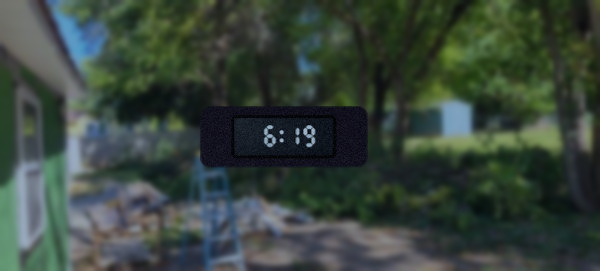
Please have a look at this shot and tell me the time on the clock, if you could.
6:19
